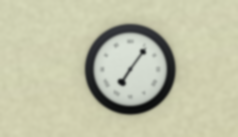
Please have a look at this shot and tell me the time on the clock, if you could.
7:06
